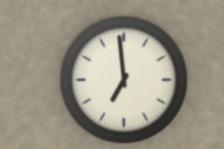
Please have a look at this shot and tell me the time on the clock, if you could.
6:59
